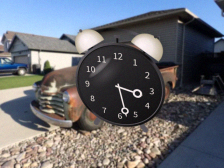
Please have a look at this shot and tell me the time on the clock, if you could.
3:28
